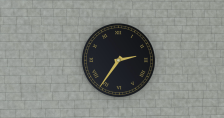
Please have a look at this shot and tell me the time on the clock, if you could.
2:36
